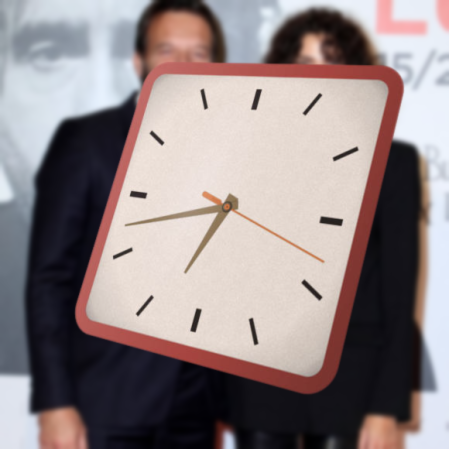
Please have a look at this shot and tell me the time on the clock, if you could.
6:42:18
